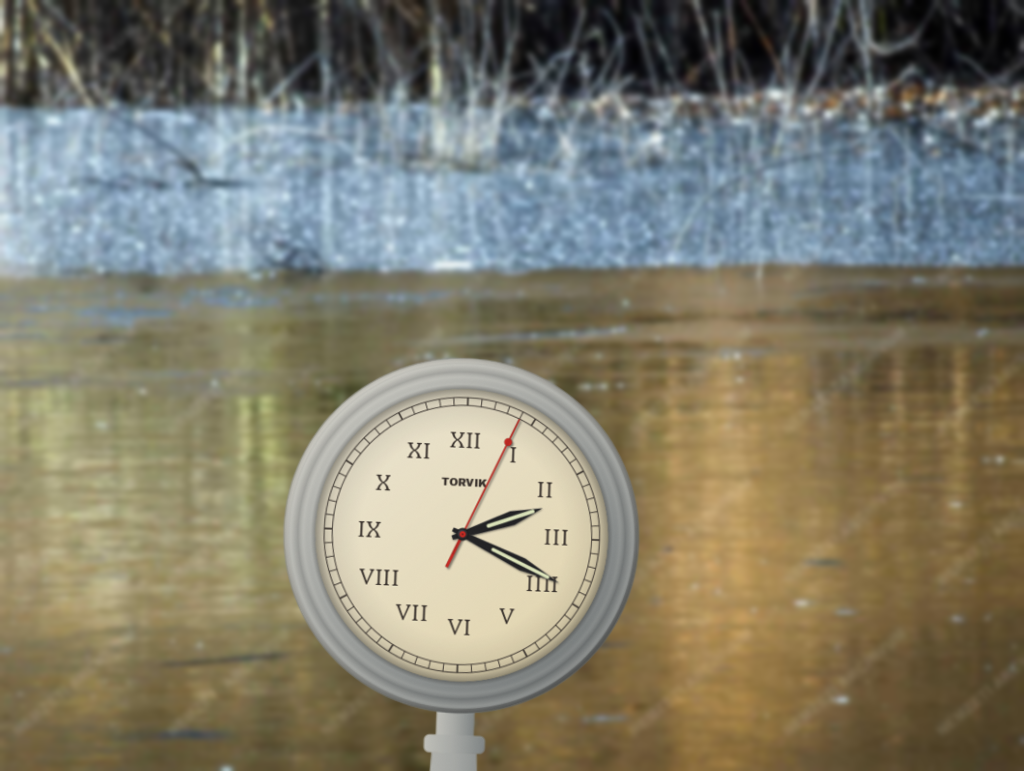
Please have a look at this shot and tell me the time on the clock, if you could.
2:19:04
